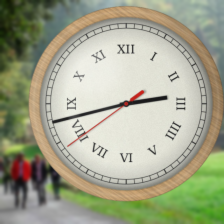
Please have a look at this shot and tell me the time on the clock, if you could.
2:42:39
